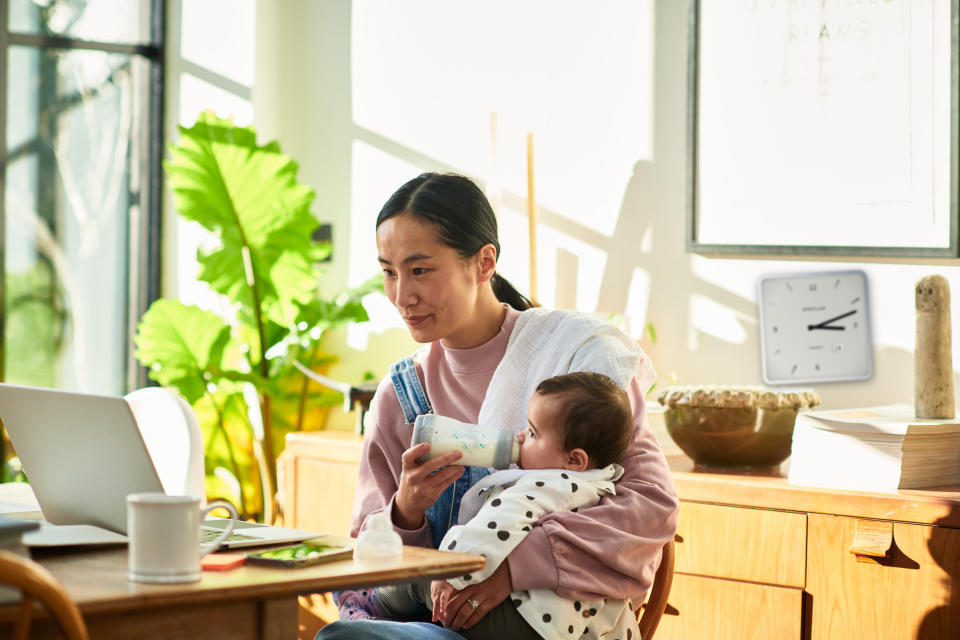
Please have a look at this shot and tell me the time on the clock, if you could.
3:12
